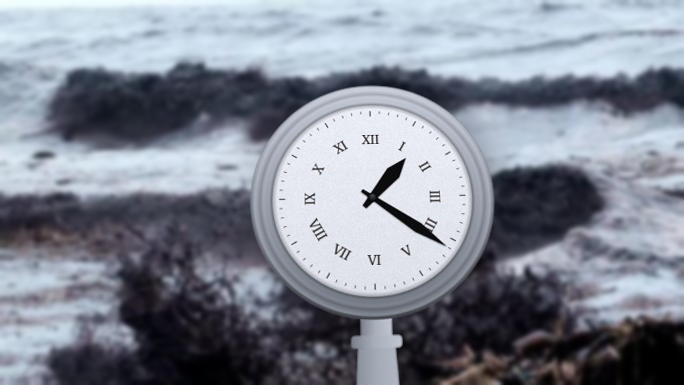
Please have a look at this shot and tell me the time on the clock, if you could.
1:21
